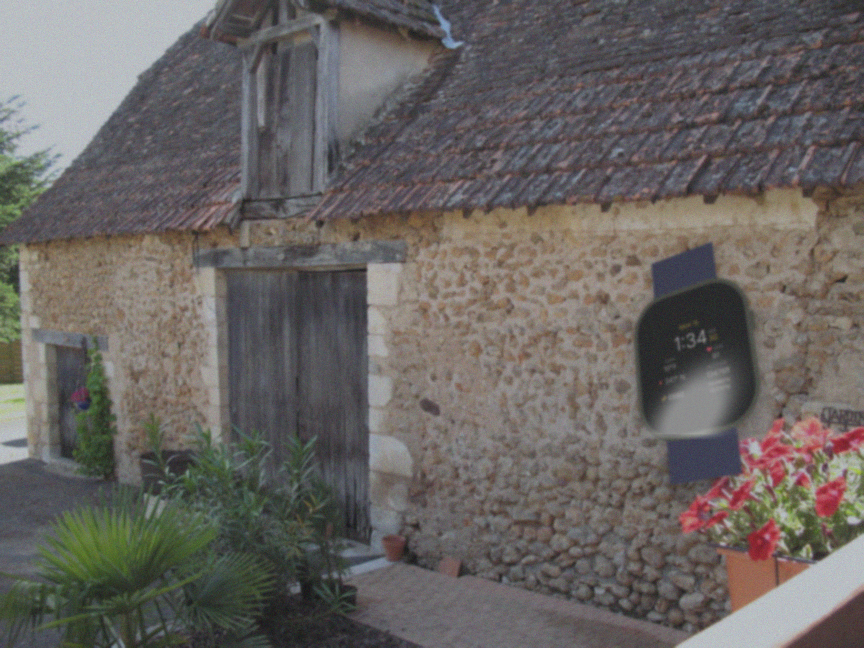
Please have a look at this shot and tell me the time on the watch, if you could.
1:34
